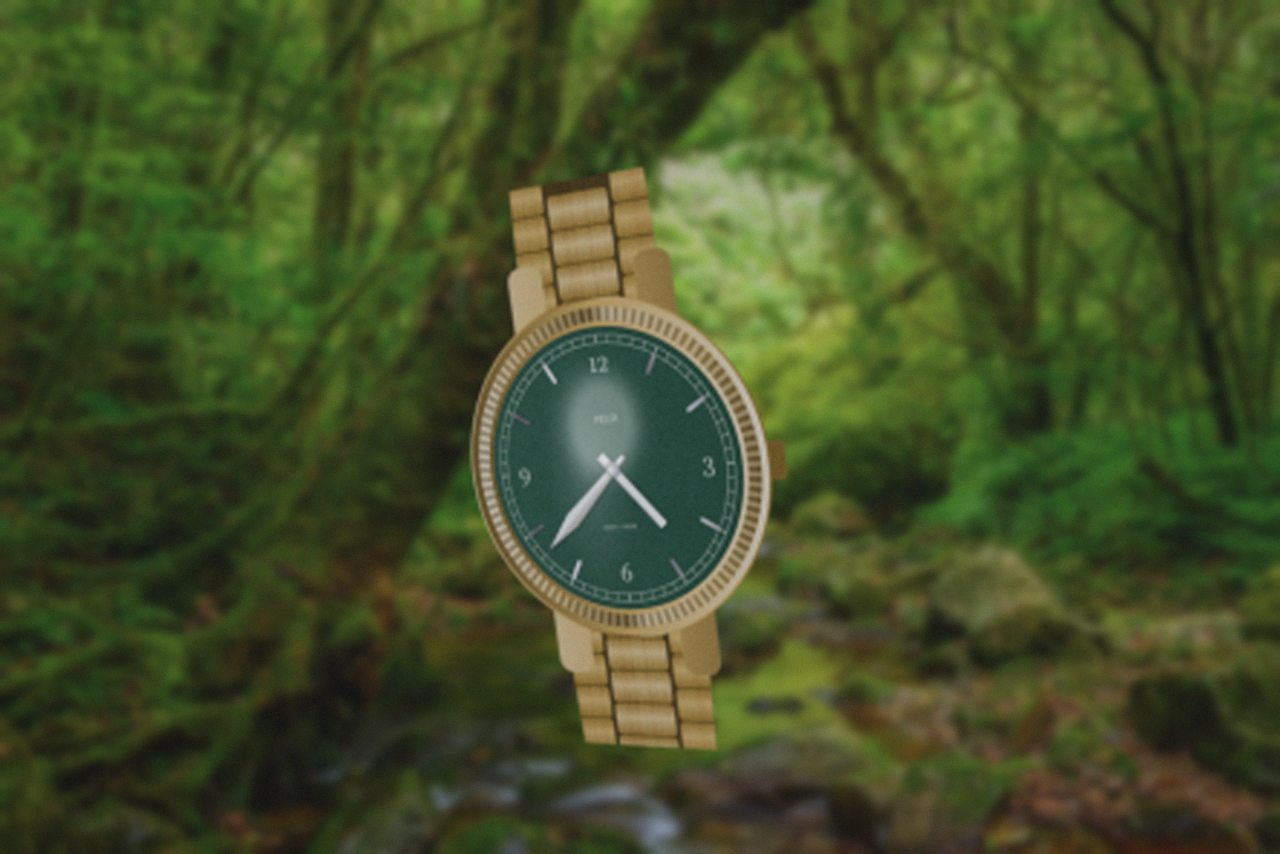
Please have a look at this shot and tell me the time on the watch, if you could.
4:38
